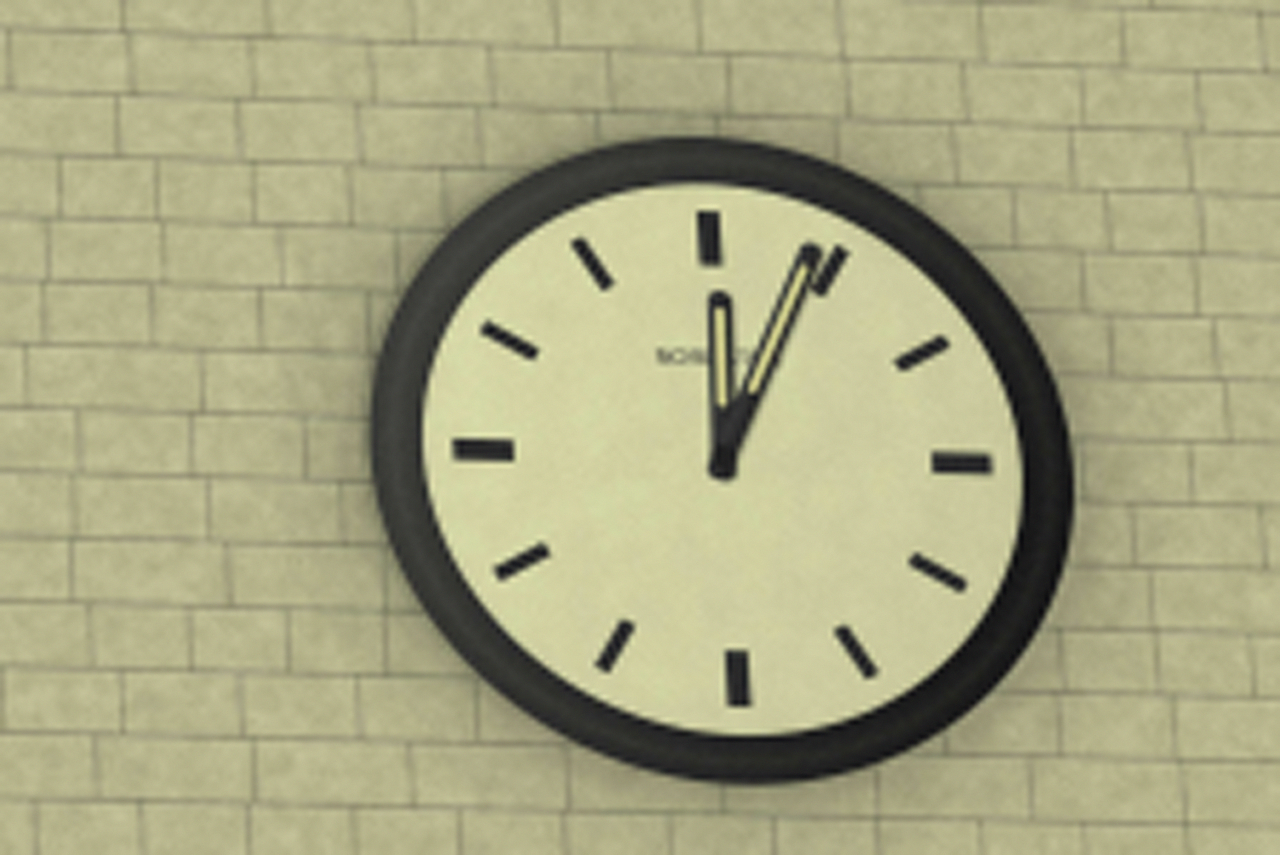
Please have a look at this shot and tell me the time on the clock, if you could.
12:04
